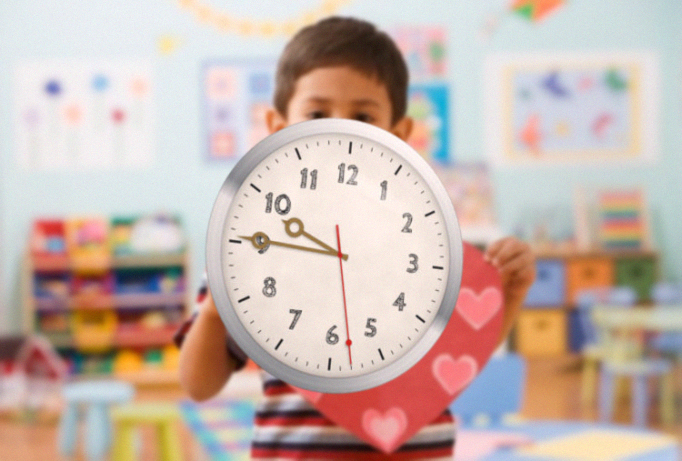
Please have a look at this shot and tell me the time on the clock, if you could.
9:45:28
